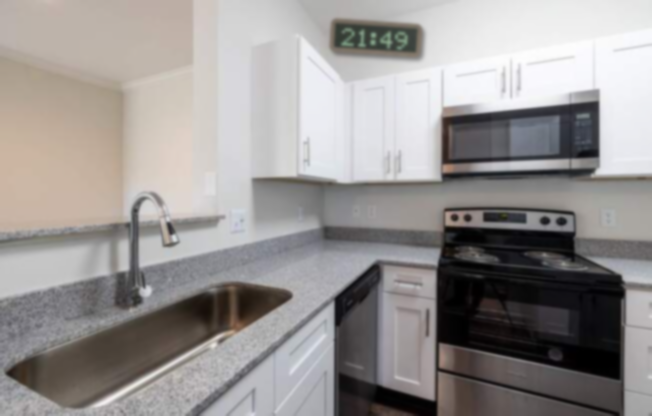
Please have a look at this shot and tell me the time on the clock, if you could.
21:49
